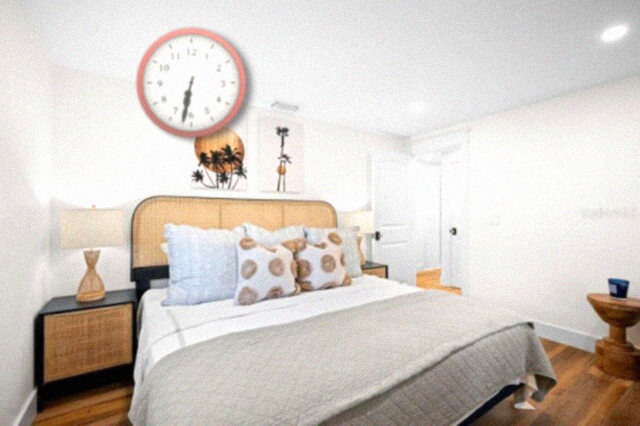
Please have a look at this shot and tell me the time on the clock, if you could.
6:32
